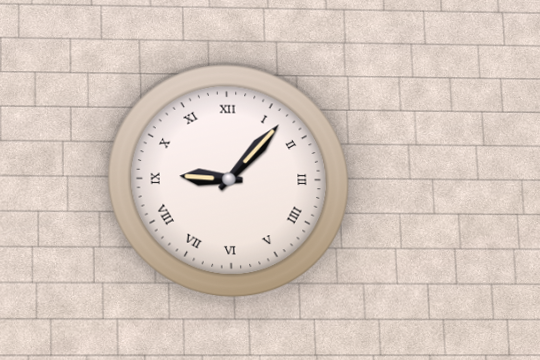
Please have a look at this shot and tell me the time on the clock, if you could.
9:07
